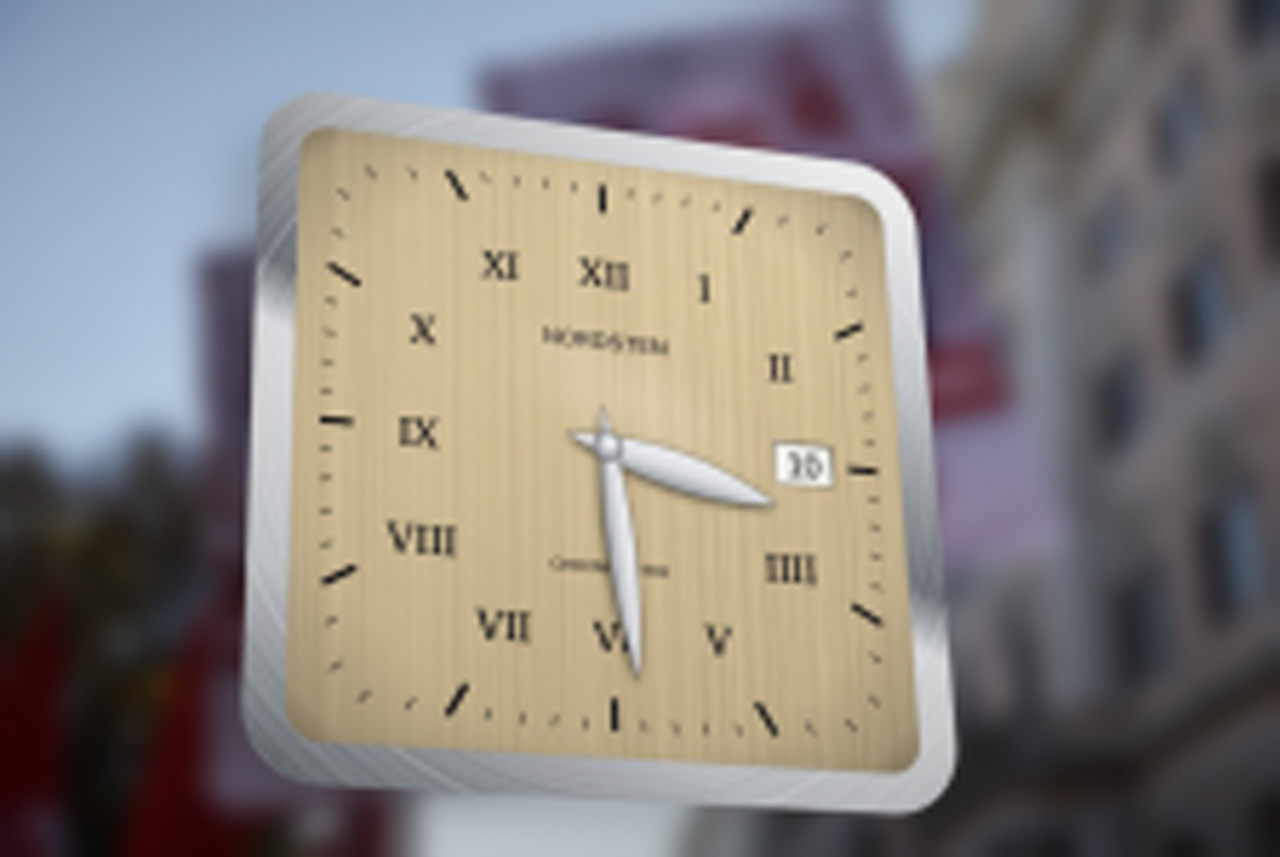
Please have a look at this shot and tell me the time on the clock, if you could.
3:29
